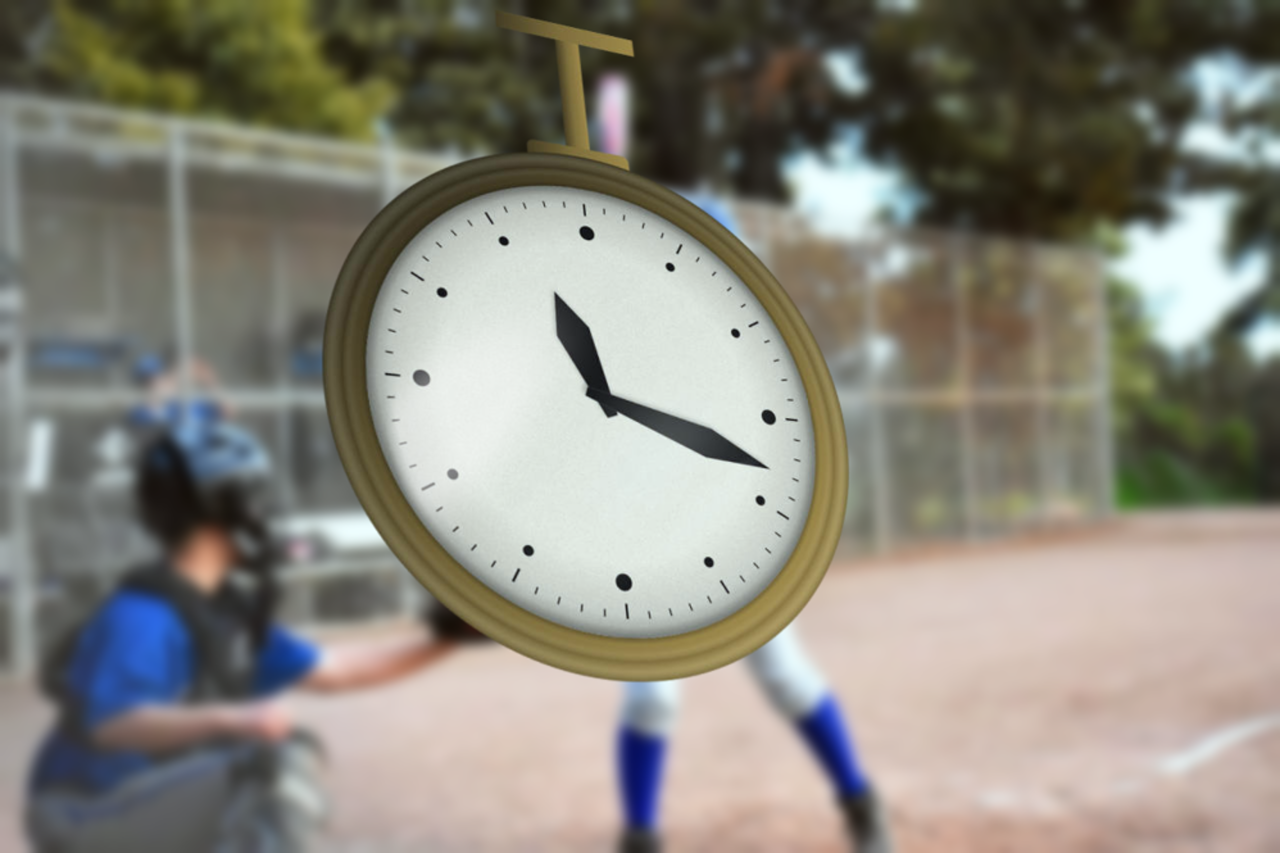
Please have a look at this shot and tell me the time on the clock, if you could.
11:18
